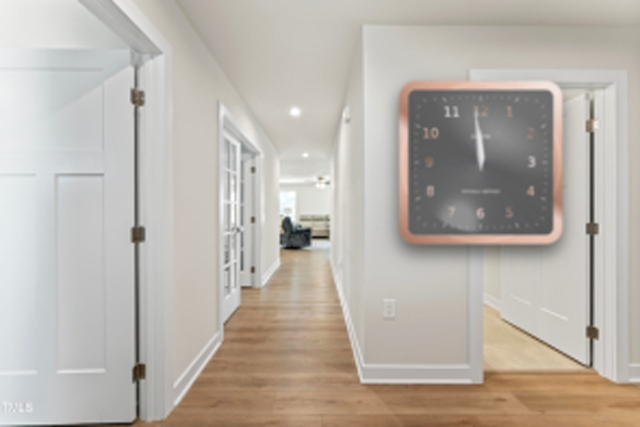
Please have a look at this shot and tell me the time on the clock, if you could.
11:59
